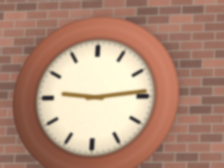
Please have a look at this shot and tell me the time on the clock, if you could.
9:14
